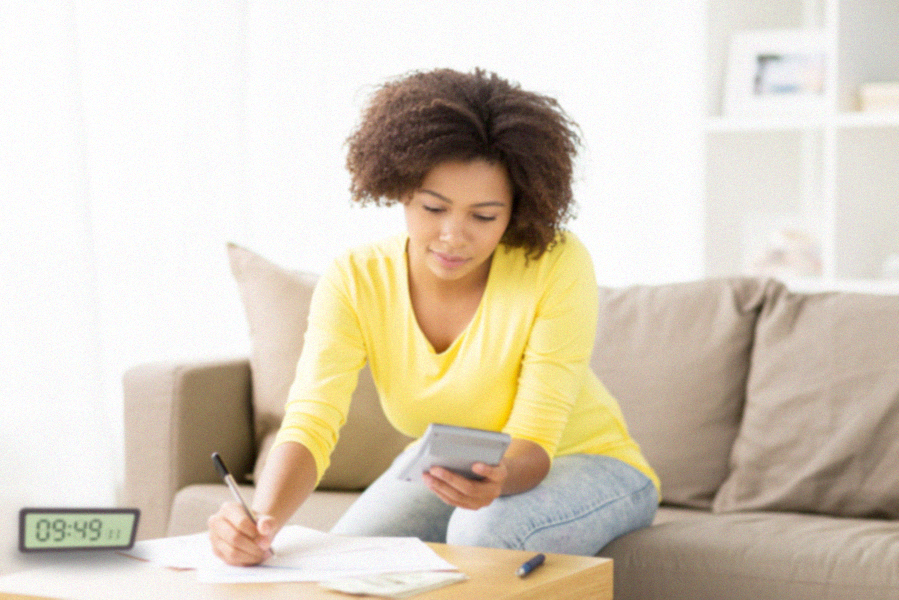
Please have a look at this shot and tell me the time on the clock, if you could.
9:49:11
